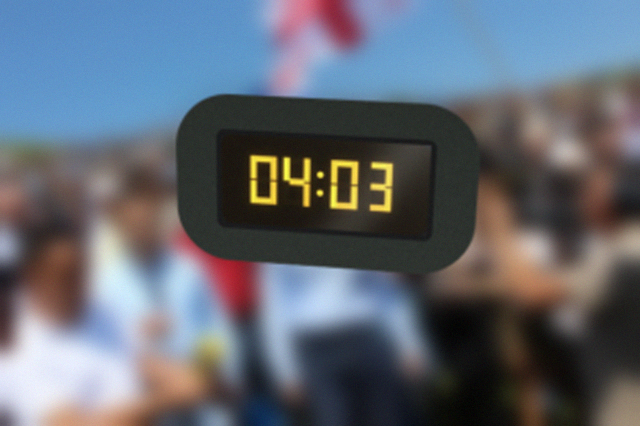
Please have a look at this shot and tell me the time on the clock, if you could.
4:03
